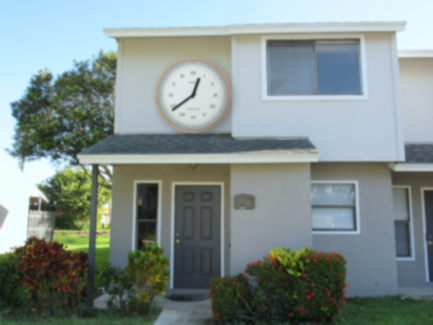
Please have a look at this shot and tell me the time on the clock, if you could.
12:39
